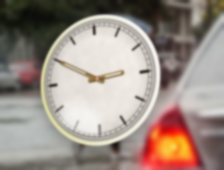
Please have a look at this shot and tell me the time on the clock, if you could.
2:50
